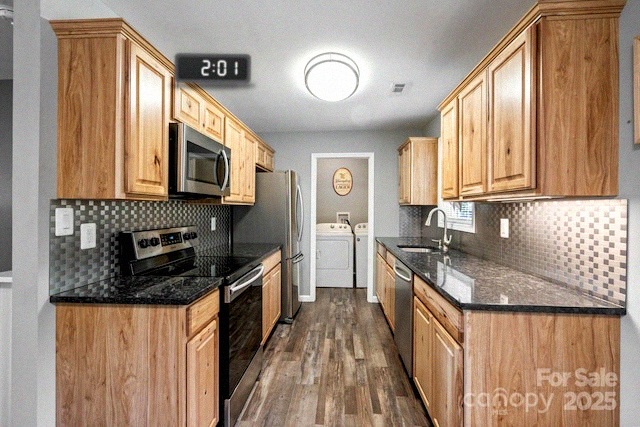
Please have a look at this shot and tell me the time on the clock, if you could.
2:01
